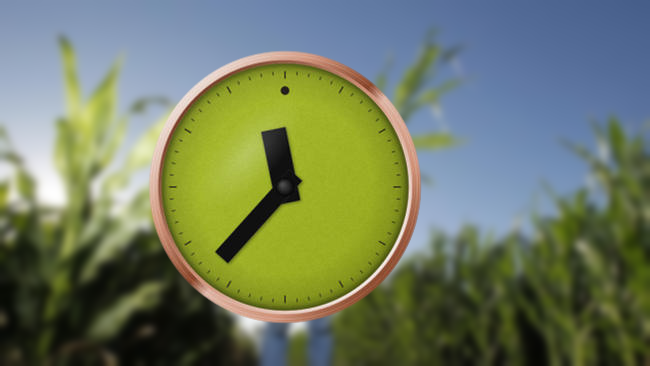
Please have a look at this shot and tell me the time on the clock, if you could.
11:37
